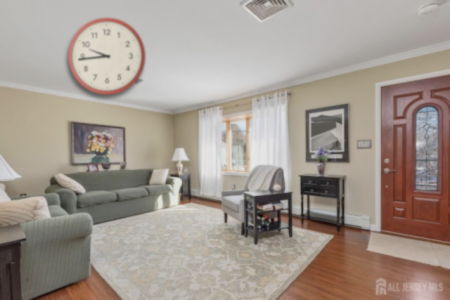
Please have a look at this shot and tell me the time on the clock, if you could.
9:44
